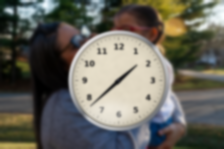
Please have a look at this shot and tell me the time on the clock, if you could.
1:38
